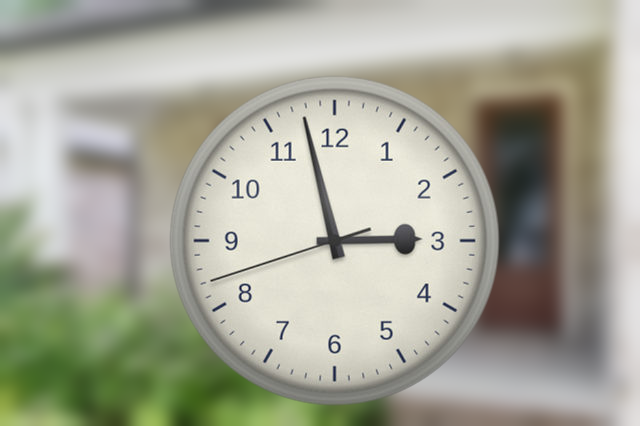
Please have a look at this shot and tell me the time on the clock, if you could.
2:57:42
